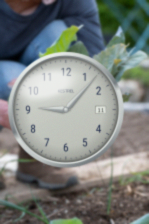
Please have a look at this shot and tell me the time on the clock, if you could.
9:07
